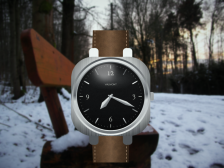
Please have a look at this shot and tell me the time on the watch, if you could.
7:19
